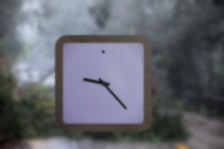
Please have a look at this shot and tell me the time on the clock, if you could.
9:23
